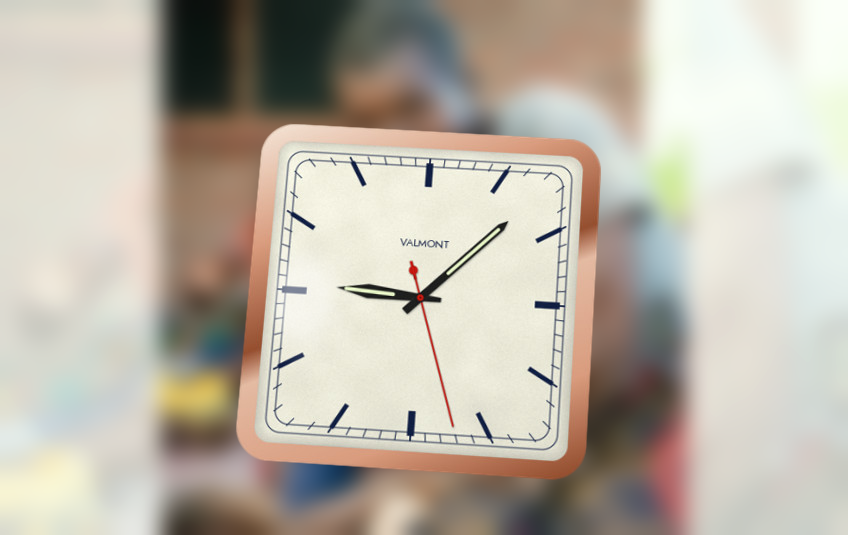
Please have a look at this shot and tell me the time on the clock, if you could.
9:07:27
